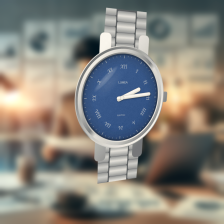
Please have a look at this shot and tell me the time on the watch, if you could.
2:14
